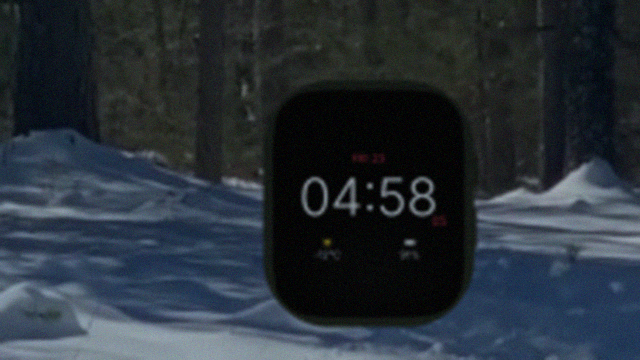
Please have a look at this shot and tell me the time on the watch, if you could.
4:58
